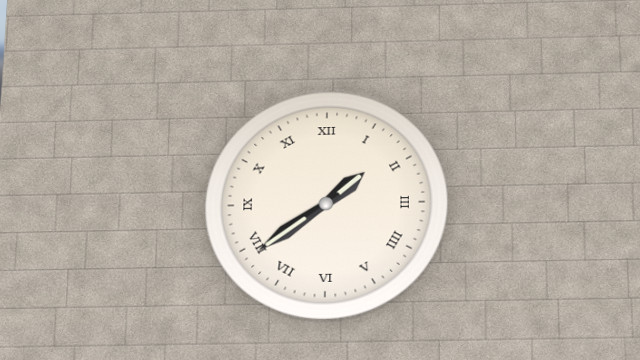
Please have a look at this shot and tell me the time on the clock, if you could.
1:39
